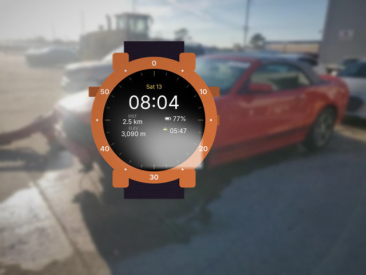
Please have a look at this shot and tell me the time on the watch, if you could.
8:04
